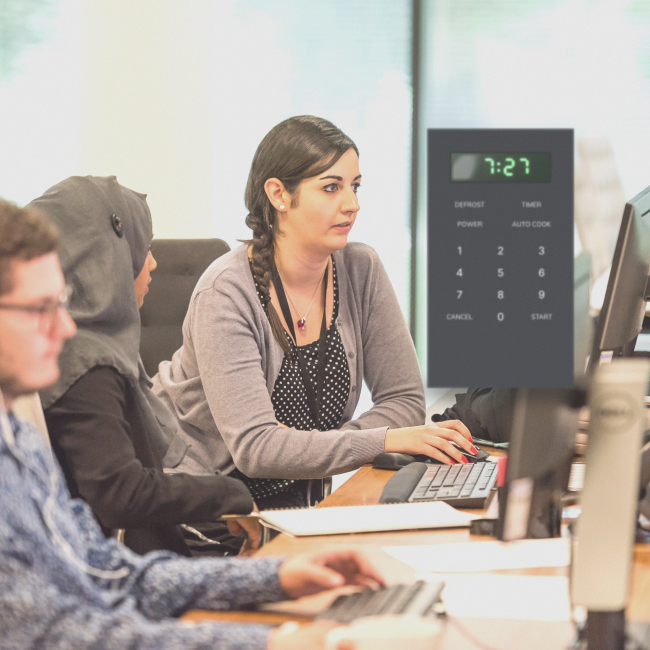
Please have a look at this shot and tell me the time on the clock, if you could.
7:27
